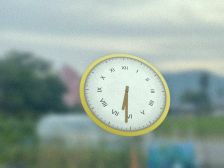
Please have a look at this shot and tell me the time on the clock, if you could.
6:31
